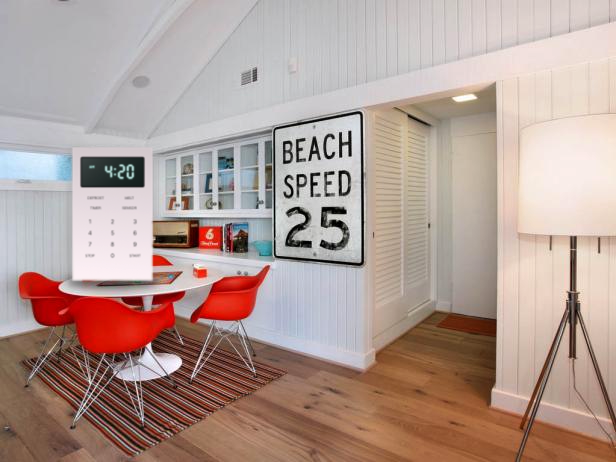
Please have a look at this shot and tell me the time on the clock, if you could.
4:20
